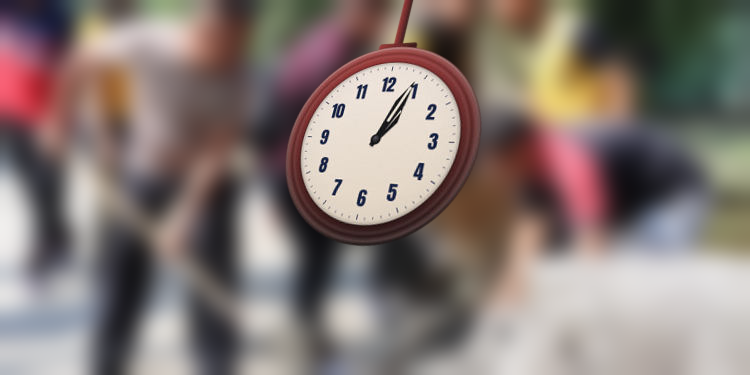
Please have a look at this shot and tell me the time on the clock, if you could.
1:04
